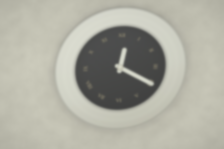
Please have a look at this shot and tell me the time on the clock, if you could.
12:20
